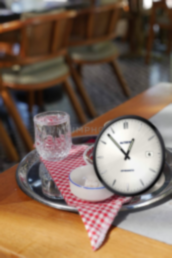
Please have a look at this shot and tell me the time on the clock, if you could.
12:53
